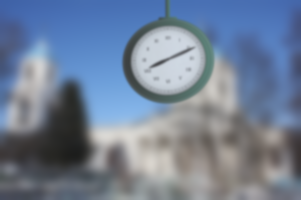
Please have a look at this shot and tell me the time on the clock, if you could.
8:11
